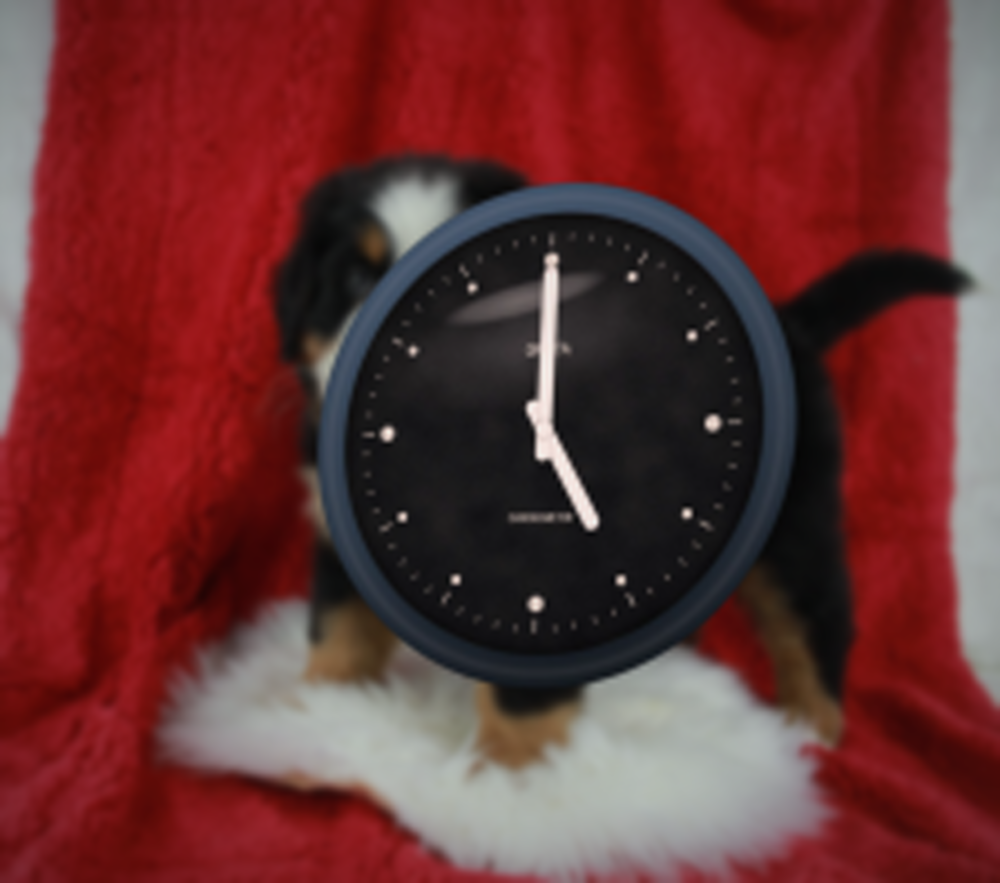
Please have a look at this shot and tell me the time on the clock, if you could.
5:00
